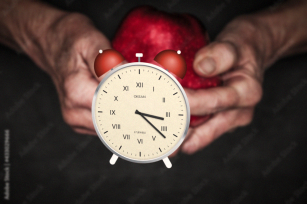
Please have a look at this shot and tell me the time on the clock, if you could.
3:22
